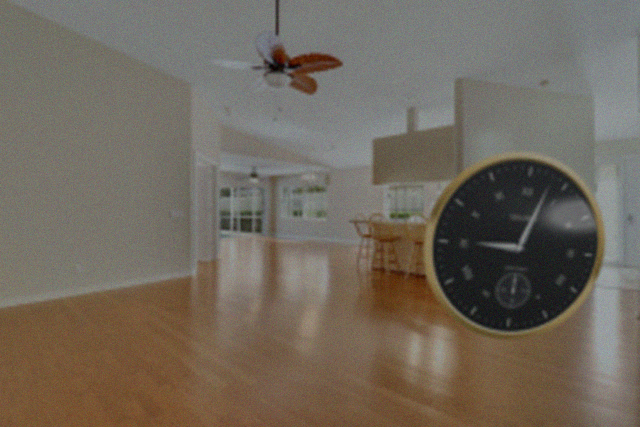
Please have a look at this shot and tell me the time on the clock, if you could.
9:03
